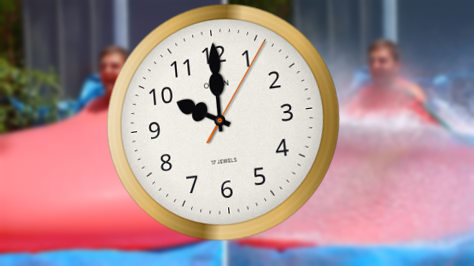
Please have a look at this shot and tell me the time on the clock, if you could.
10:00:06
